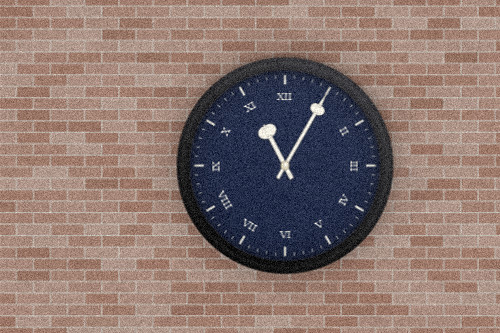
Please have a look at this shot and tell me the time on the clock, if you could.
11:05
